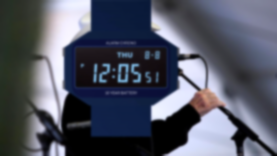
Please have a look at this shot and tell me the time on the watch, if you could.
12:05
